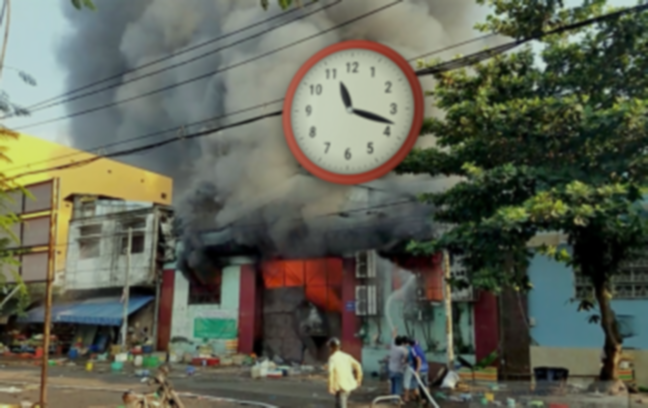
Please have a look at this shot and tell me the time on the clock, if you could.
11:18
